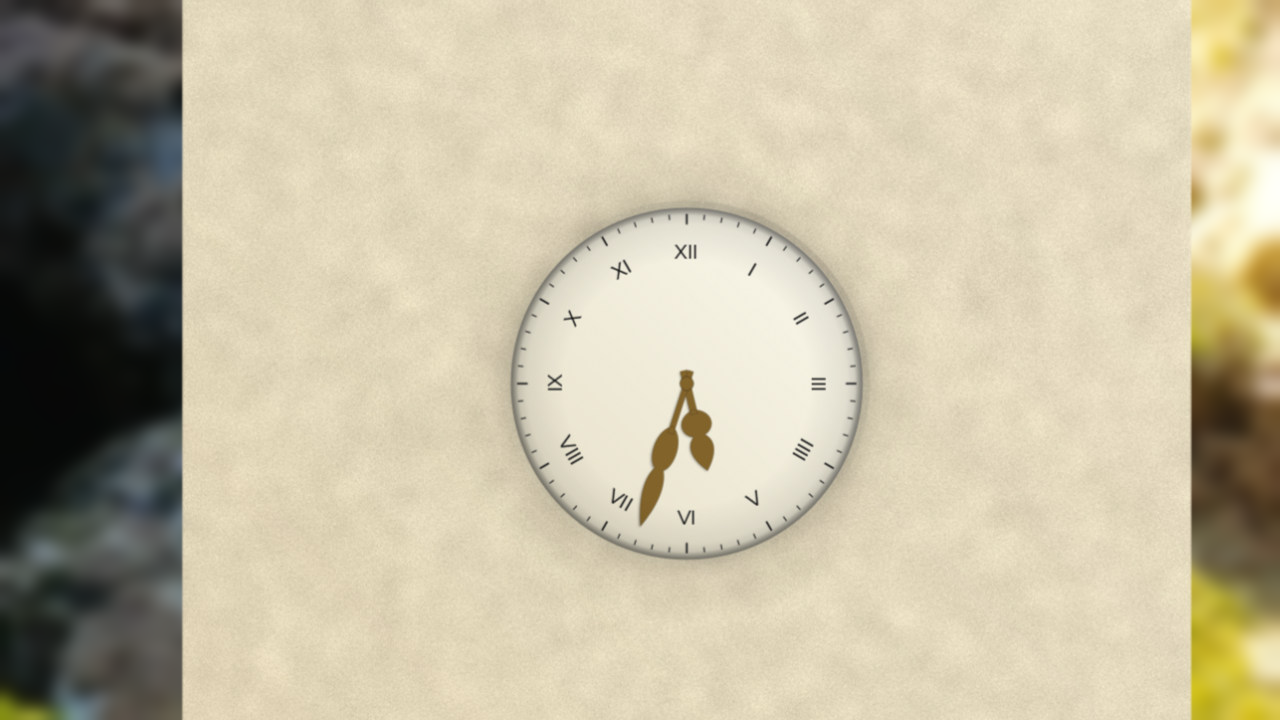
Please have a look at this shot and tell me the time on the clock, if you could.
5:33
